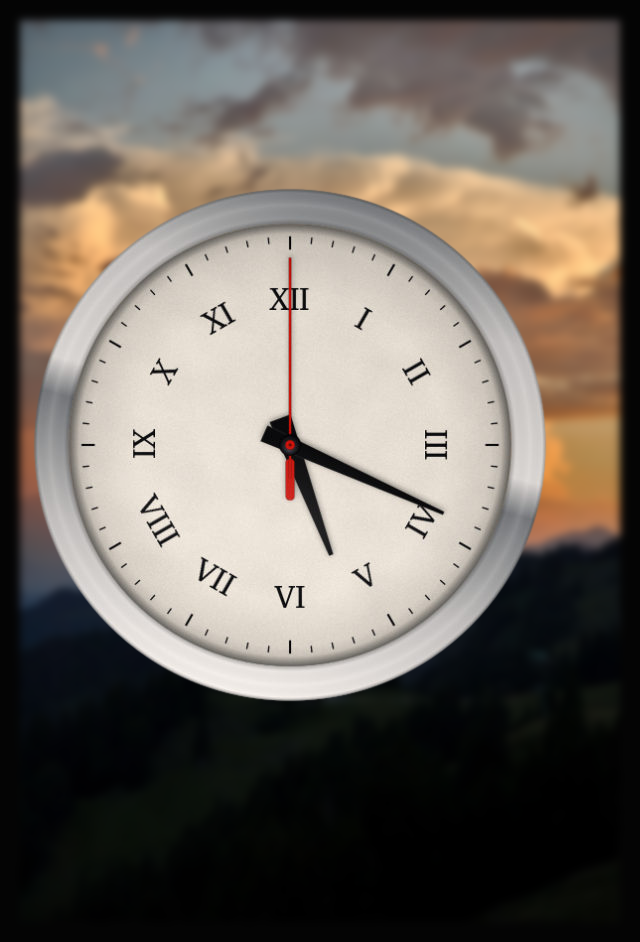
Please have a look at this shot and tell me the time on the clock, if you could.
5:19:00
